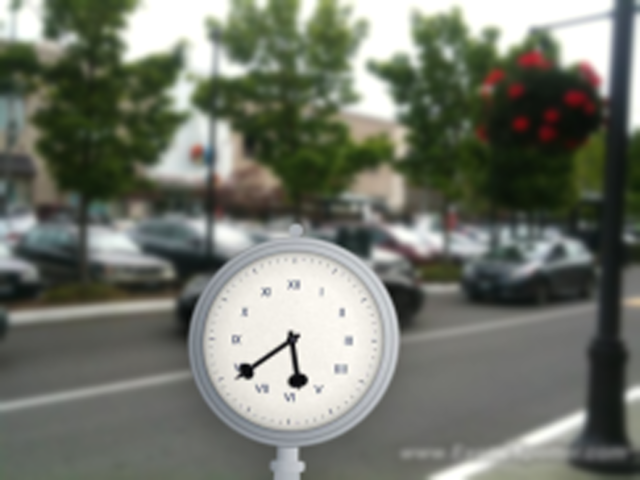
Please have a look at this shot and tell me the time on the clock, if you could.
5:39
